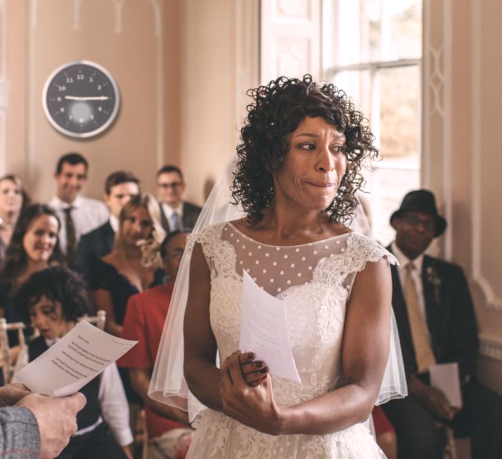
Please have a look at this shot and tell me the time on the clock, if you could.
9:15
